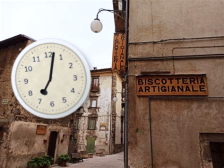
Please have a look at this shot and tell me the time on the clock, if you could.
7:02
